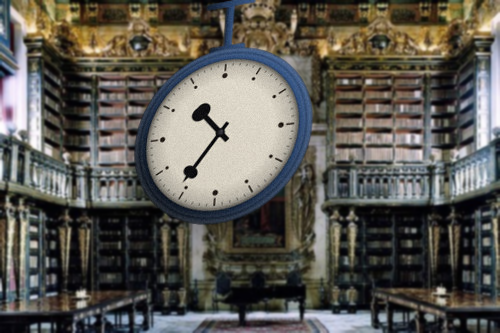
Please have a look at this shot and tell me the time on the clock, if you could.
10:36
